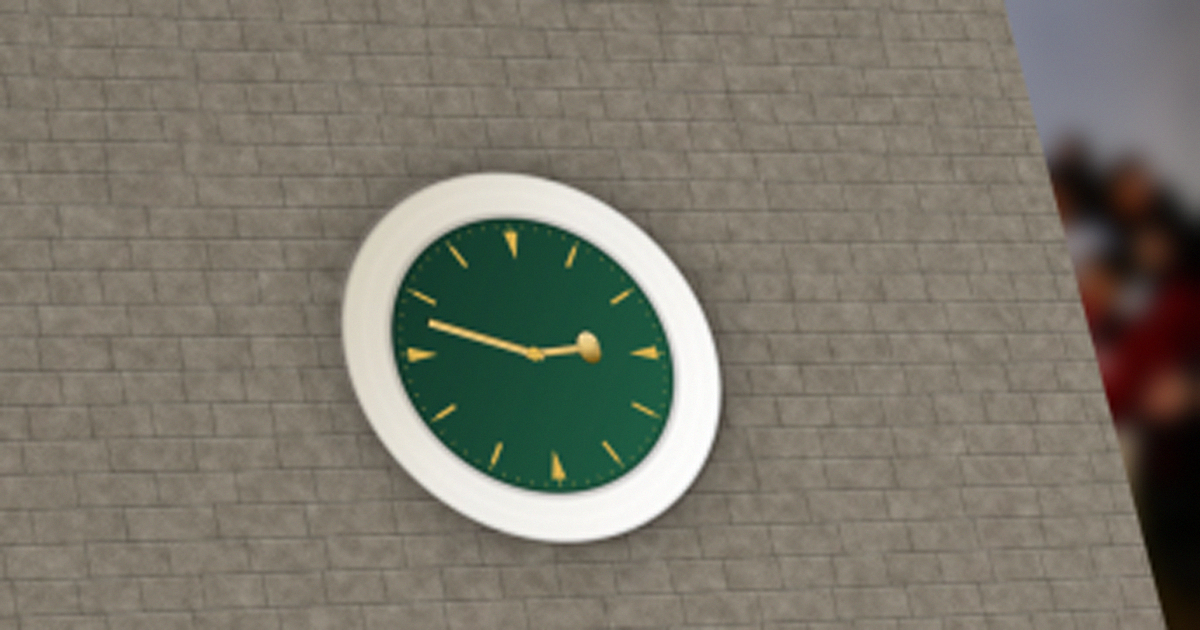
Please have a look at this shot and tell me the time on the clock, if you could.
2:48
